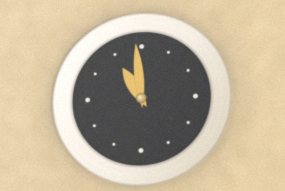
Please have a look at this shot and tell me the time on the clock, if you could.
10:59
